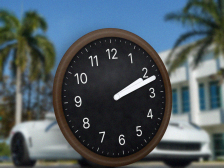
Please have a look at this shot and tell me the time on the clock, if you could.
2:12
